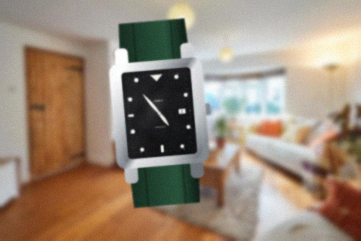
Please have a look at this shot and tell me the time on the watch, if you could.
4:54
